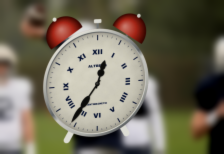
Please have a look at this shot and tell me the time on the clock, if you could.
12:36
